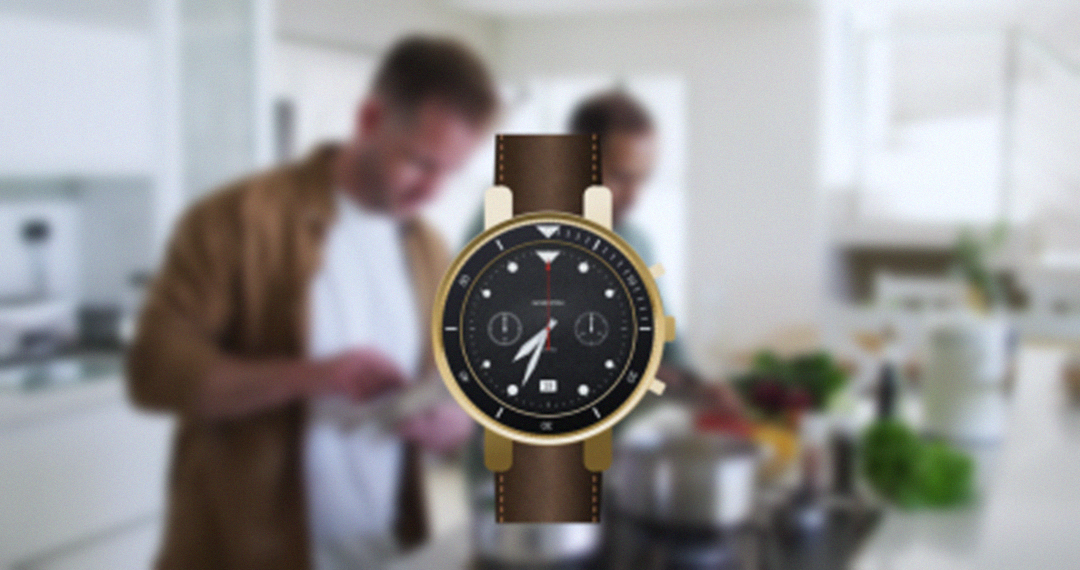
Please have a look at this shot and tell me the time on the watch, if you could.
7:34
